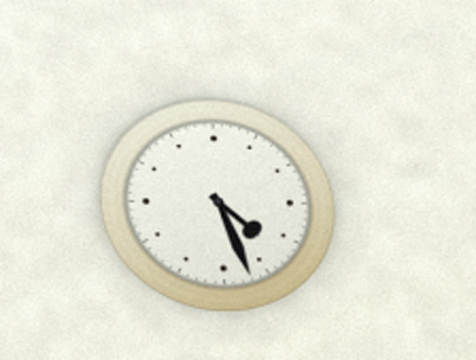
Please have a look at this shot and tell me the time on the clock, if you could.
4:27
